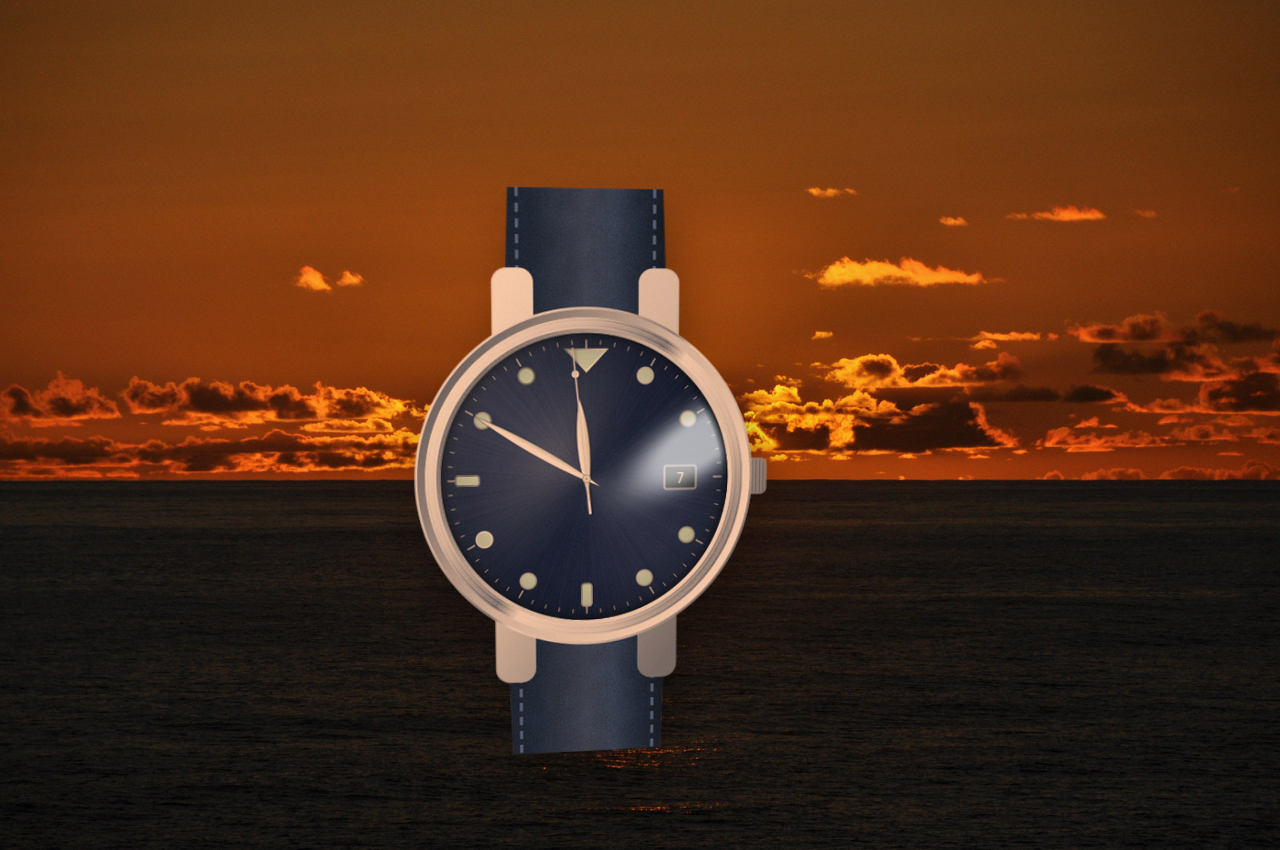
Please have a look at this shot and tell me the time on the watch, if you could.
11:49:59
